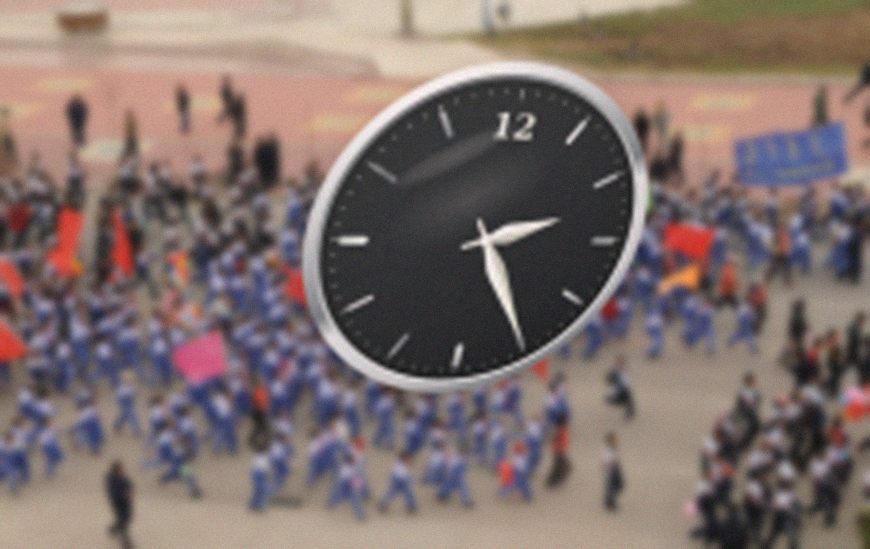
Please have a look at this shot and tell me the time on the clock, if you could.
2:25
